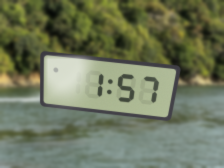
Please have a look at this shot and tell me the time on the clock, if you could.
1:57
